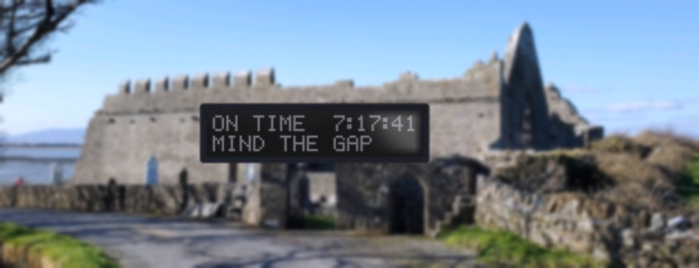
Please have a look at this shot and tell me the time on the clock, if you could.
7:17:41
